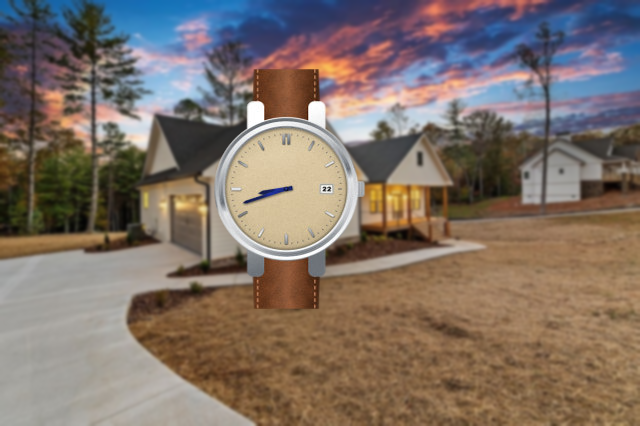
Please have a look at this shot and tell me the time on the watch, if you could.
8:42
